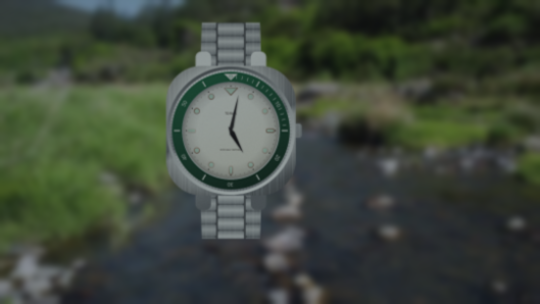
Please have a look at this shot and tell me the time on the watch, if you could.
5:02
